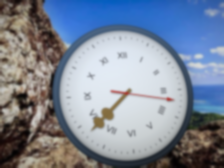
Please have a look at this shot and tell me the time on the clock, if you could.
7:38:17
